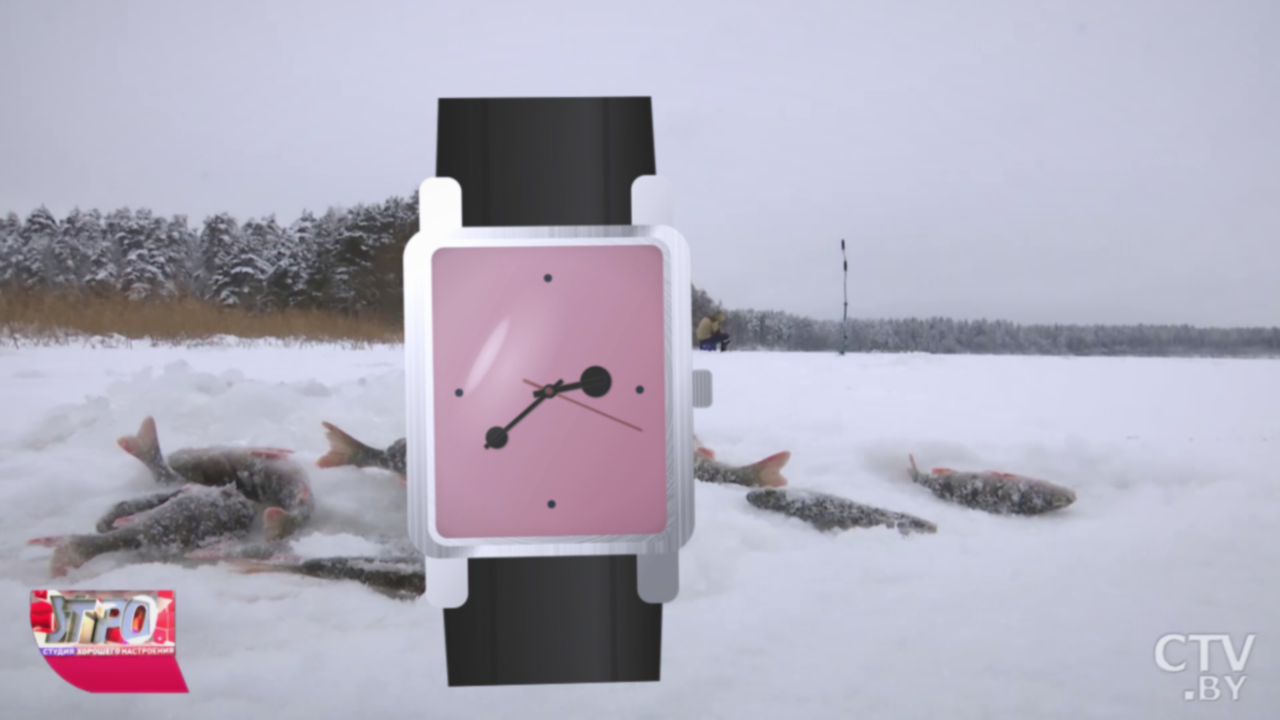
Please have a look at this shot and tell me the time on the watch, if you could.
2:38:19
